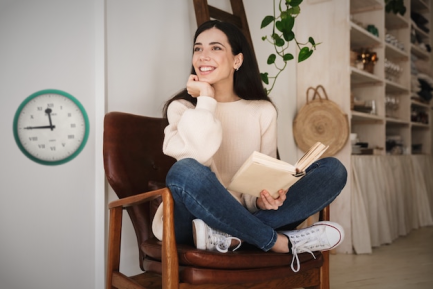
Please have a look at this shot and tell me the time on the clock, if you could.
11:45
